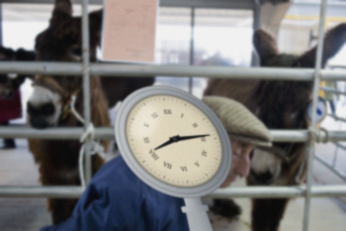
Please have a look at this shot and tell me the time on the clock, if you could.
8:14
